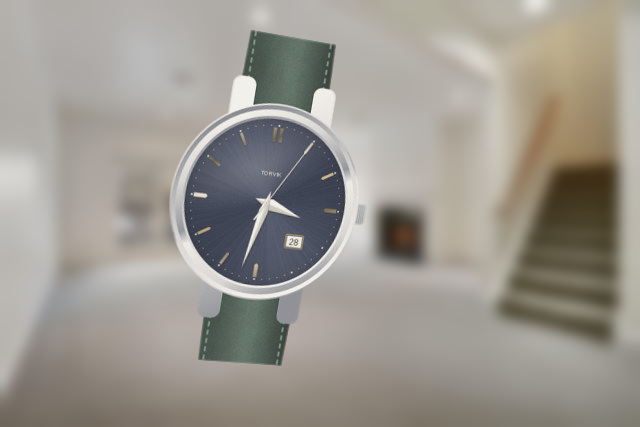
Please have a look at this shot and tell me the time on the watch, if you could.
3:32:05
